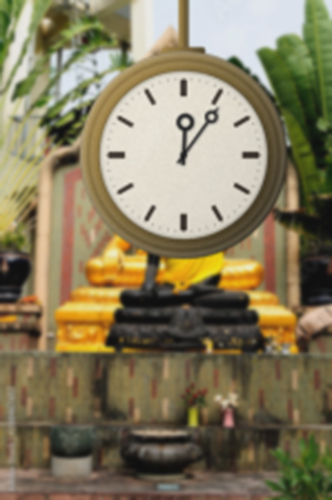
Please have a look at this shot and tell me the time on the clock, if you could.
12:06
